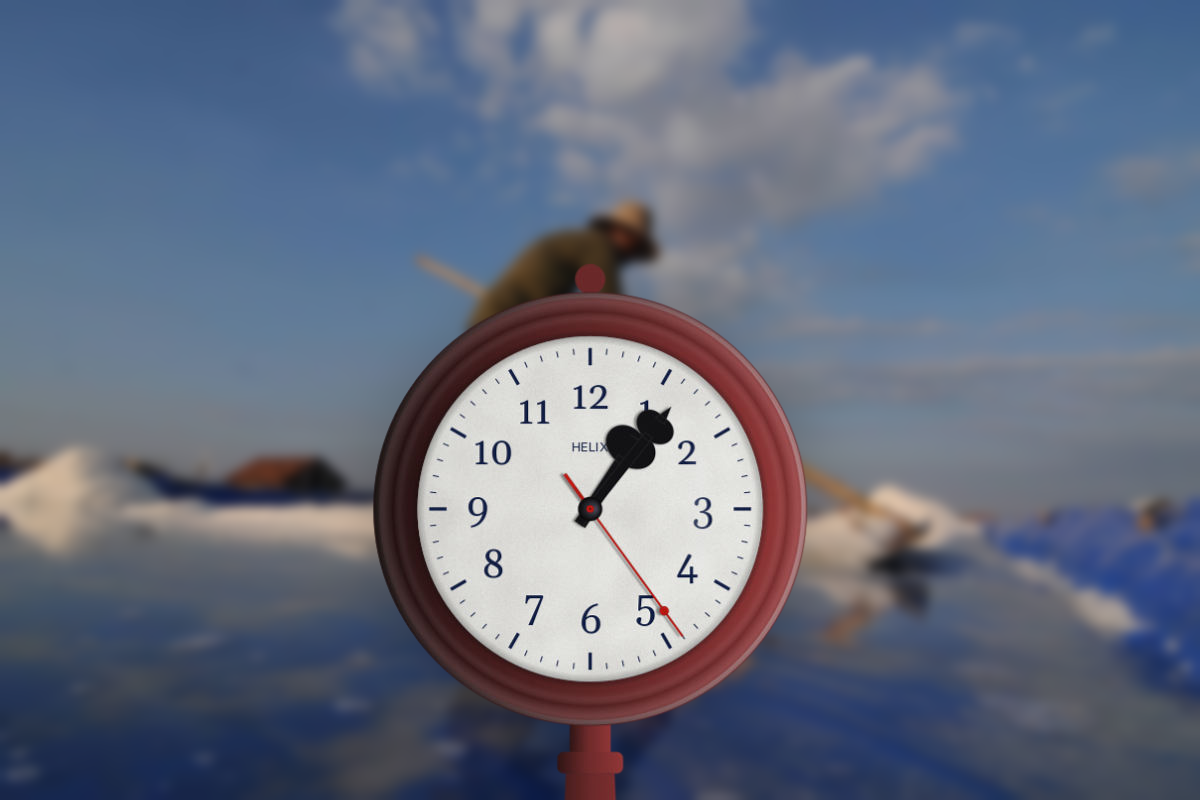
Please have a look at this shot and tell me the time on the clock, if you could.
1:06:24
